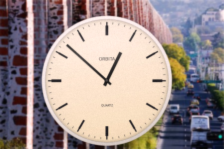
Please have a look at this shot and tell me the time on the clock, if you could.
12:52
